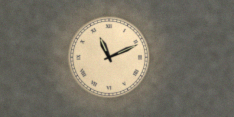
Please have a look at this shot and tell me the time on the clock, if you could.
11:11
